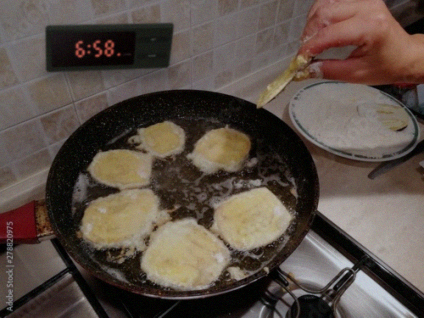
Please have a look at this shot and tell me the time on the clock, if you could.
6:58
